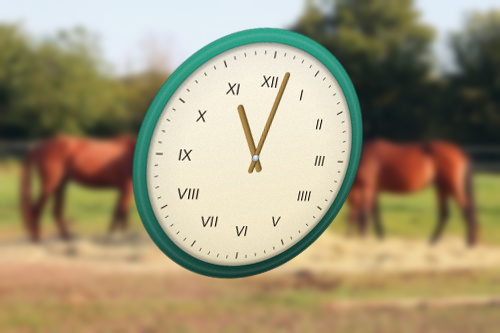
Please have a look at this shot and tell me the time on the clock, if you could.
11:02
